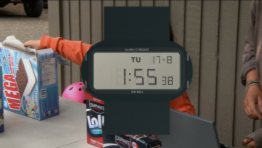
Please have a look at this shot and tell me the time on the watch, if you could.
1:55
